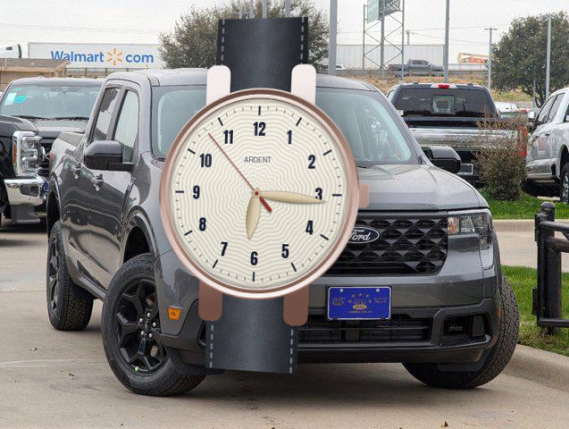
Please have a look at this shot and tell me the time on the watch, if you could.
6:15:53
